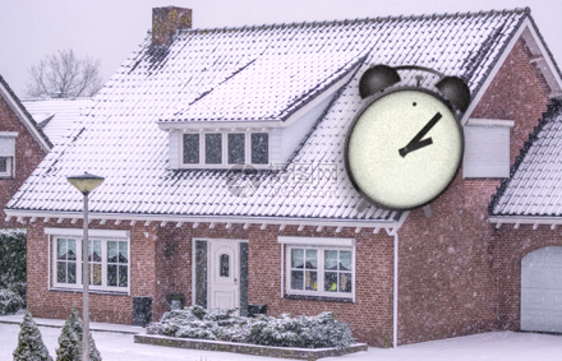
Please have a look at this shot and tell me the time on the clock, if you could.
2:06
